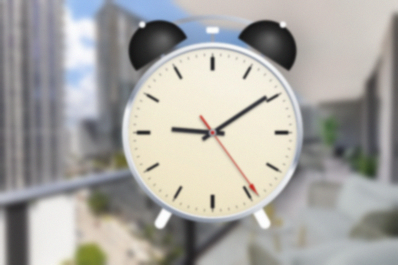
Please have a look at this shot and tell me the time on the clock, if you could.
9:09:24
